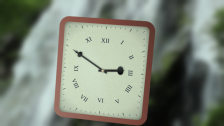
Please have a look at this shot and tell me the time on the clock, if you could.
2:50
